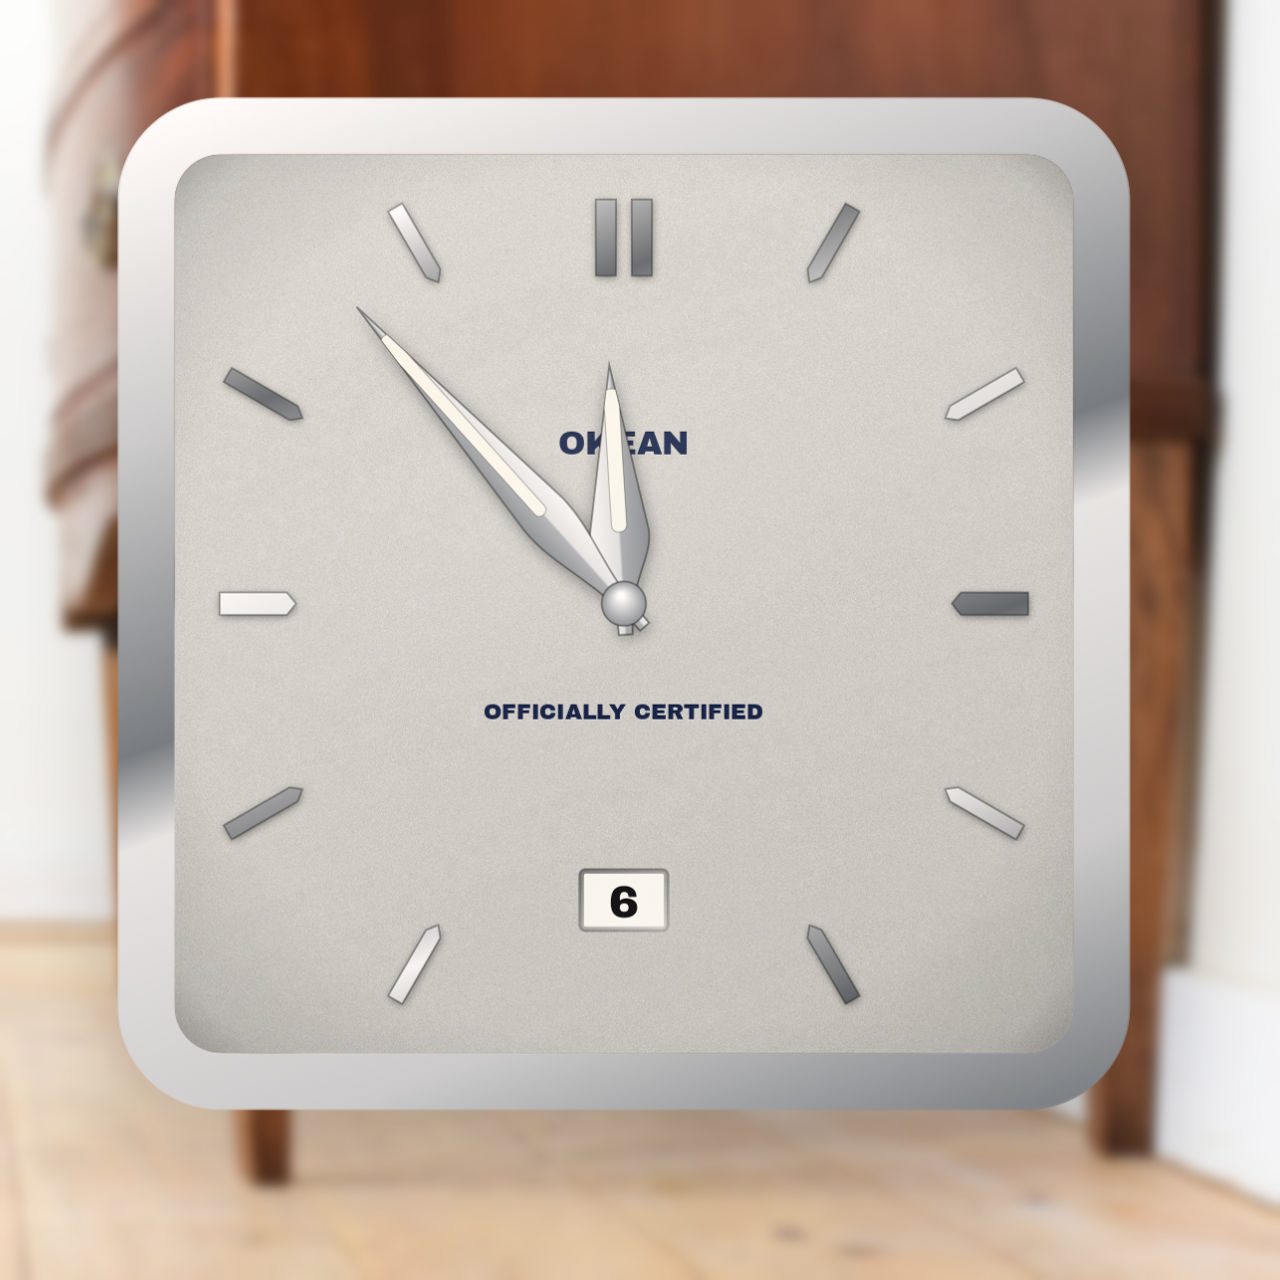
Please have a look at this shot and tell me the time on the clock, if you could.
11:53
